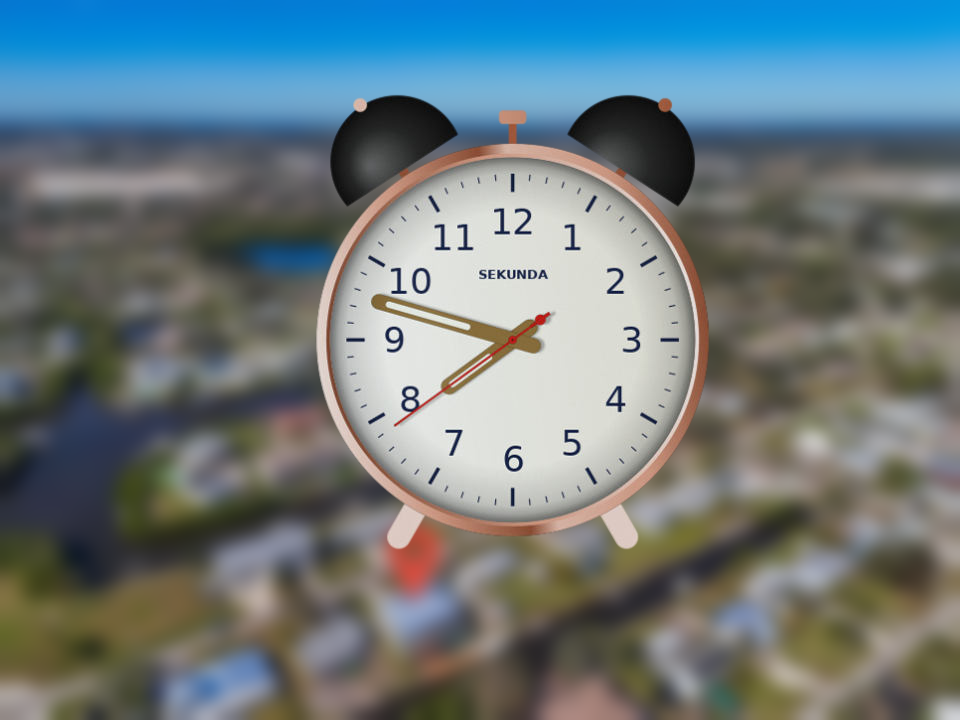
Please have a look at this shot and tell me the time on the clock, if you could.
7:47:39
